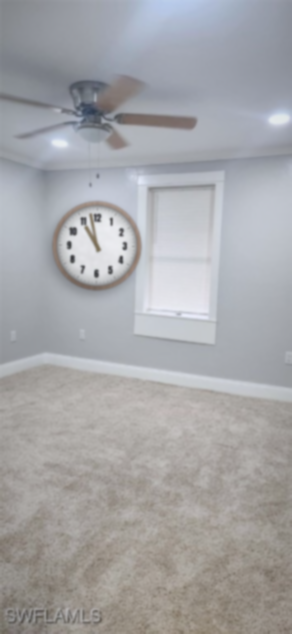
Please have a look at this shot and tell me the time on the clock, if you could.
10:58
